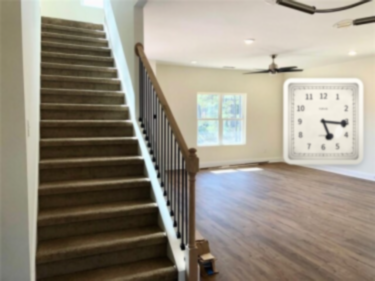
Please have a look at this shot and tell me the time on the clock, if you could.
5:16
